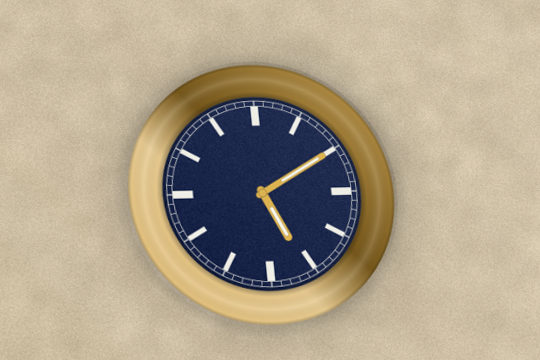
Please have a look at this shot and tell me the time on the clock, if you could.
5:10
